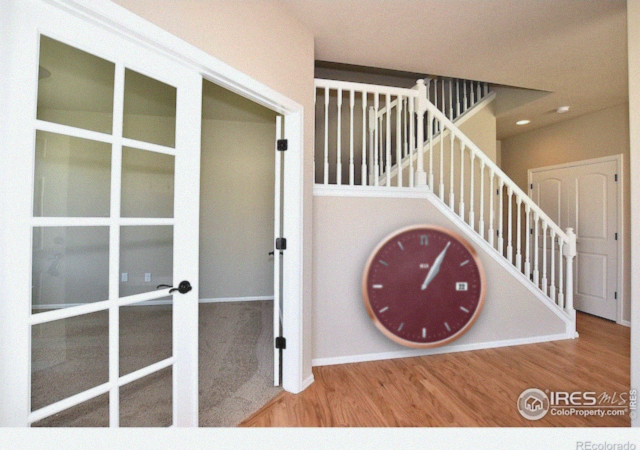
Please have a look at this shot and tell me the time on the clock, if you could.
1:05
